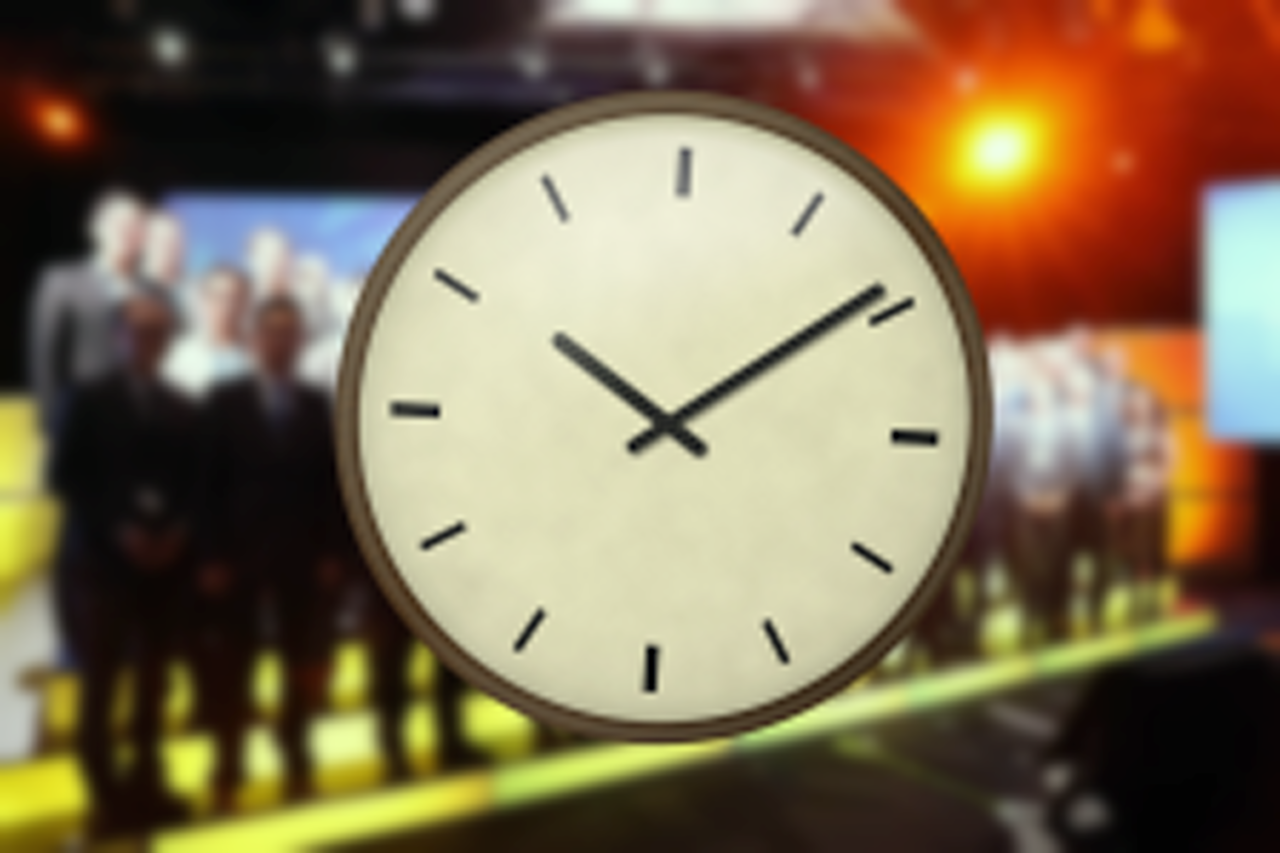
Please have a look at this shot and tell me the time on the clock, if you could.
10:09
